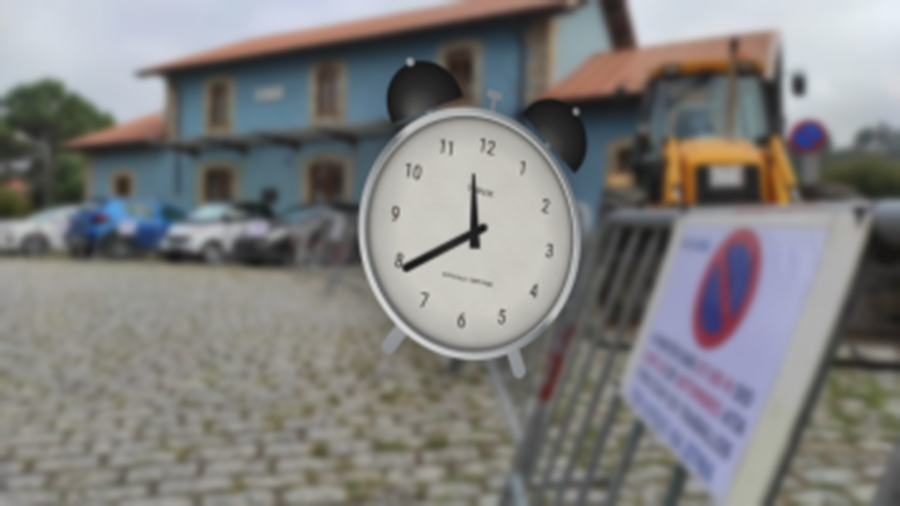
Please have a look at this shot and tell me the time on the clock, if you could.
11:39
